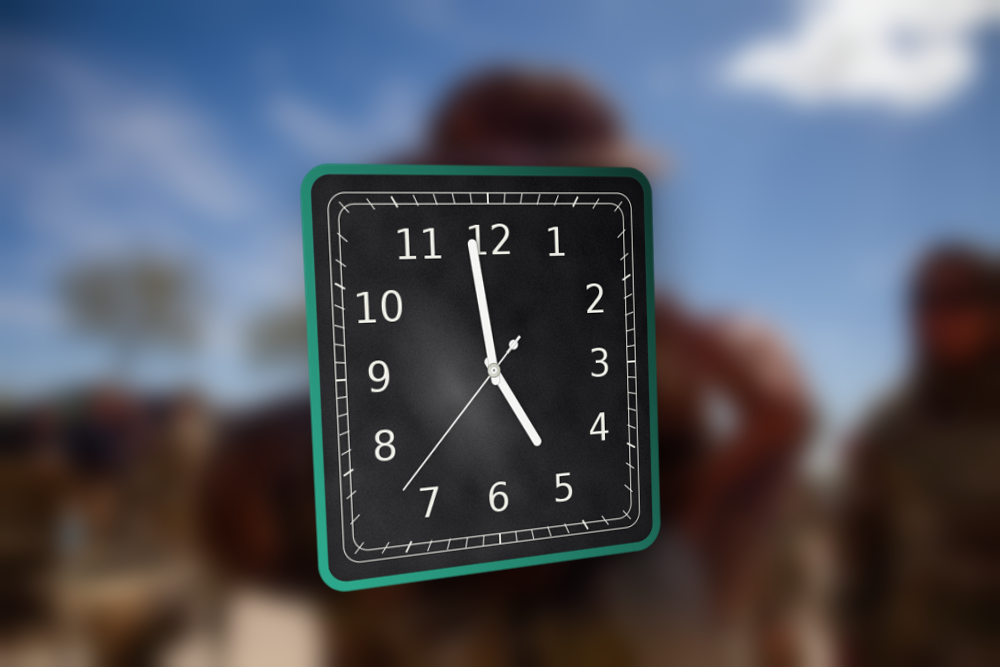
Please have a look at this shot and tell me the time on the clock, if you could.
4:58:37
